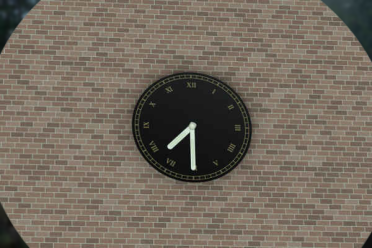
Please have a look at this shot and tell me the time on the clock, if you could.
7:30
